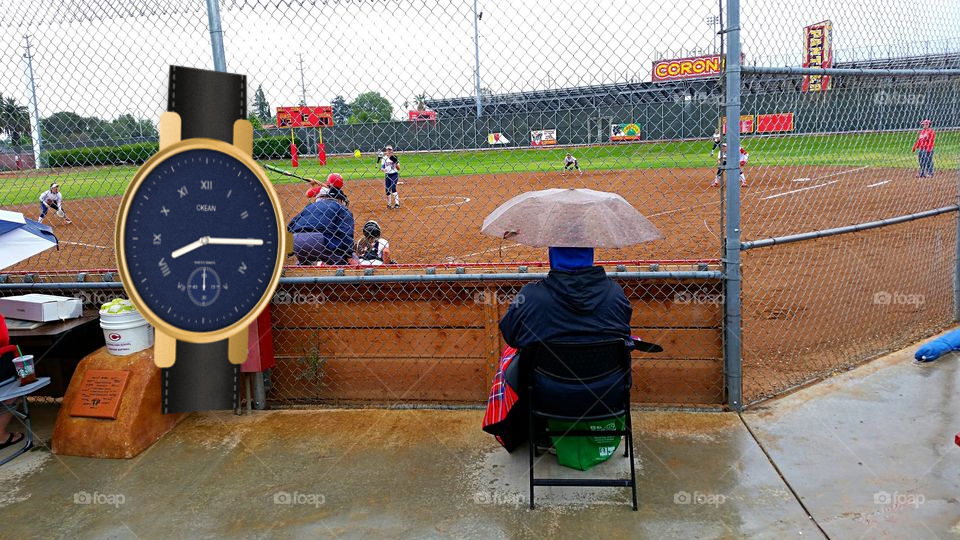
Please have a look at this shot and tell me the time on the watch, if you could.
8:15
